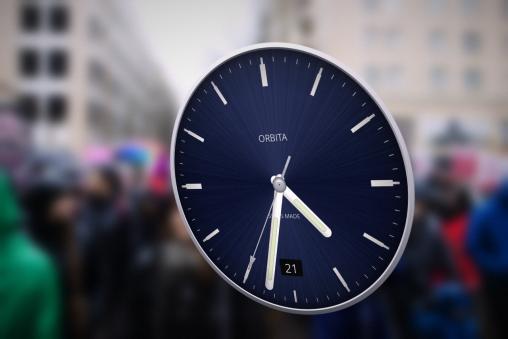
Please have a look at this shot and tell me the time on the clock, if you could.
4:32:35
